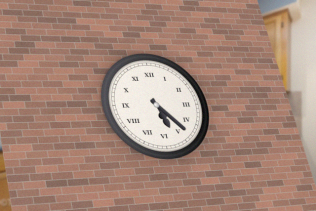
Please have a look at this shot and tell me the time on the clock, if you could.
5:23
